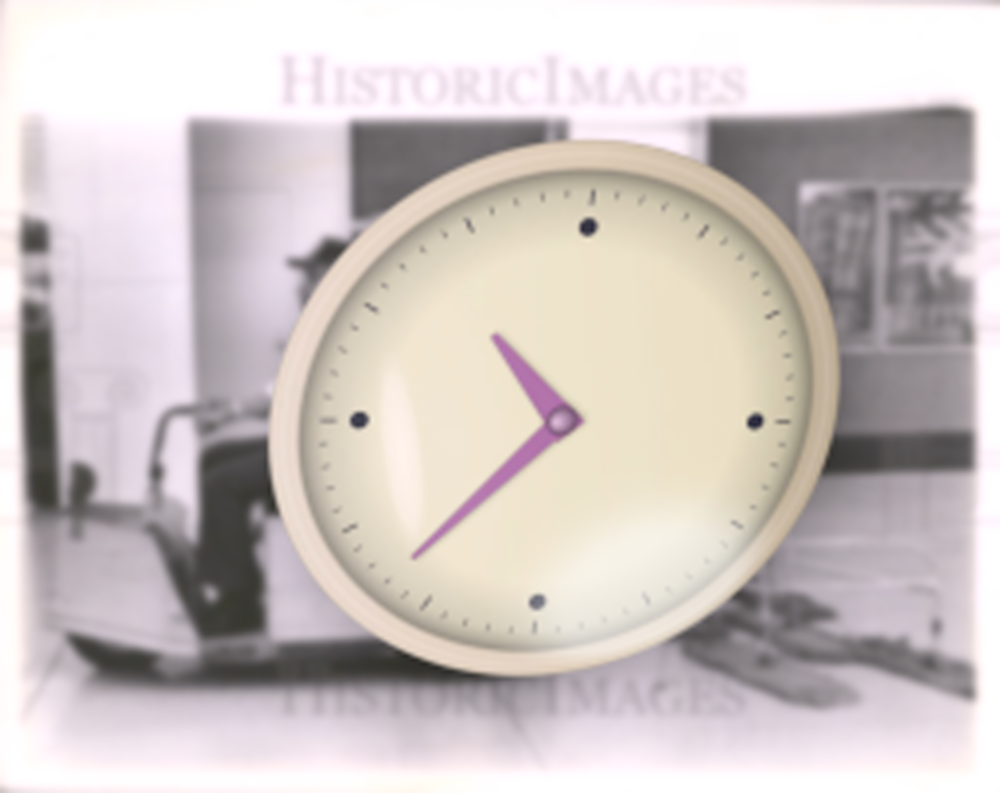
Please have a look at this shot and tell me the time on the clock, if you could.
10:37
